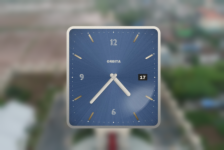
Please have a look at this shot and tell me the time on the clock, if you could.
4:37
